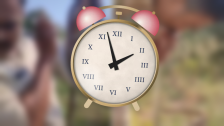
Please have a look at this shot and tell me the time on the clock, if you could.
1:57
